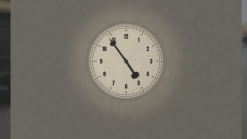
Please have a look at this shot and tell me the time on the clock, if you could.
4:54
